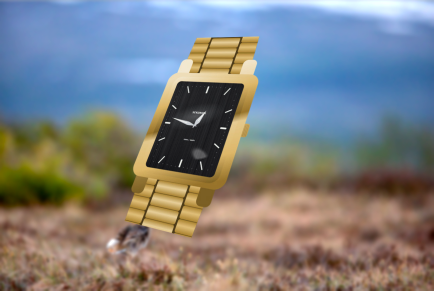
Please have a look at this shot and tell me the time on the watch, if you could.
12:47
